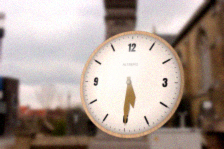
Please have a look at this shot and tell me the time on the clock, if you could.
5:30
